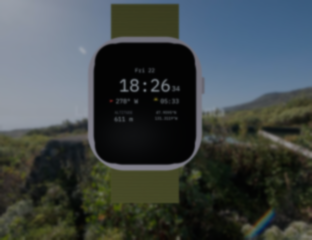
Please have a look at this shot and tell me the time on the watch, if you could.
18:26
